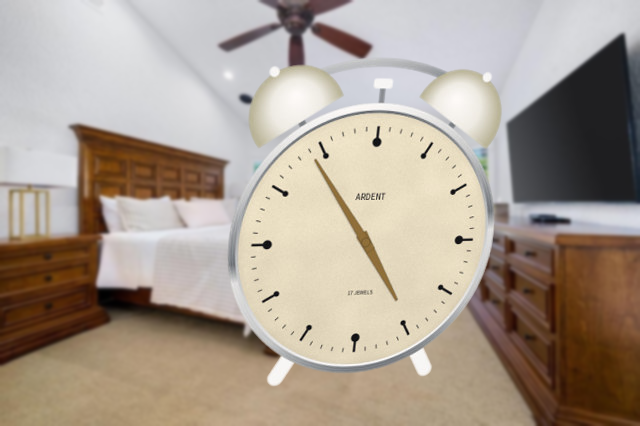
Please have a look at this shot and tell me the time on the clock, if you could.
4:54
